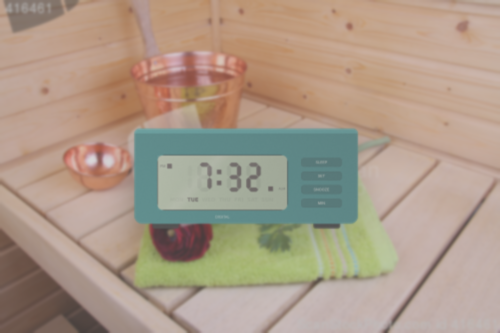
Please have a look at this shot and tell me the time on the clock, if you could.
7:32
